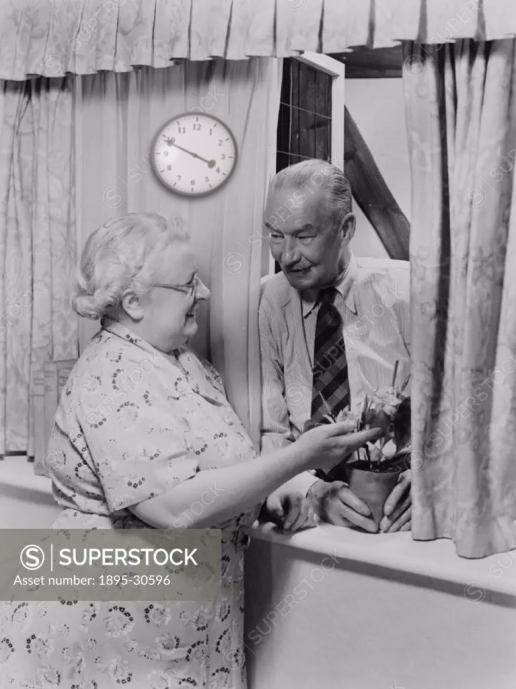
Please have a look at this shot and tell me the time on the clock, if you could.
3:49
